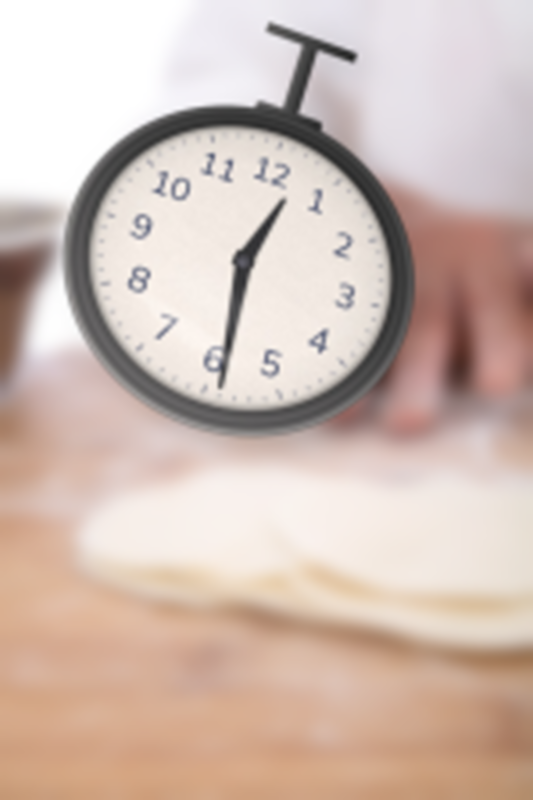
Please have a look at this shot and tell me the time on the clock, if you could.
12:29
